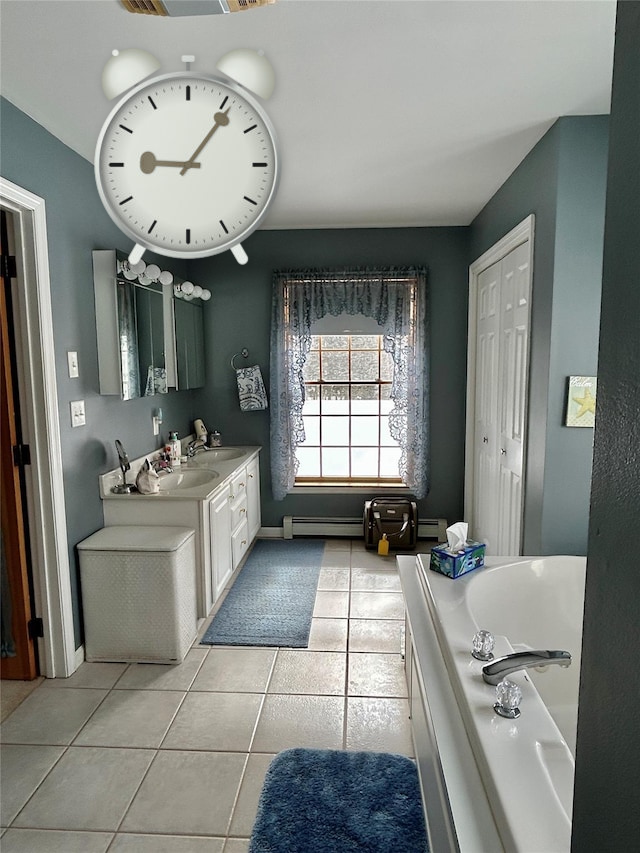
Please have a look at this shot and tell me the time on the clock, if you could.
9:06
